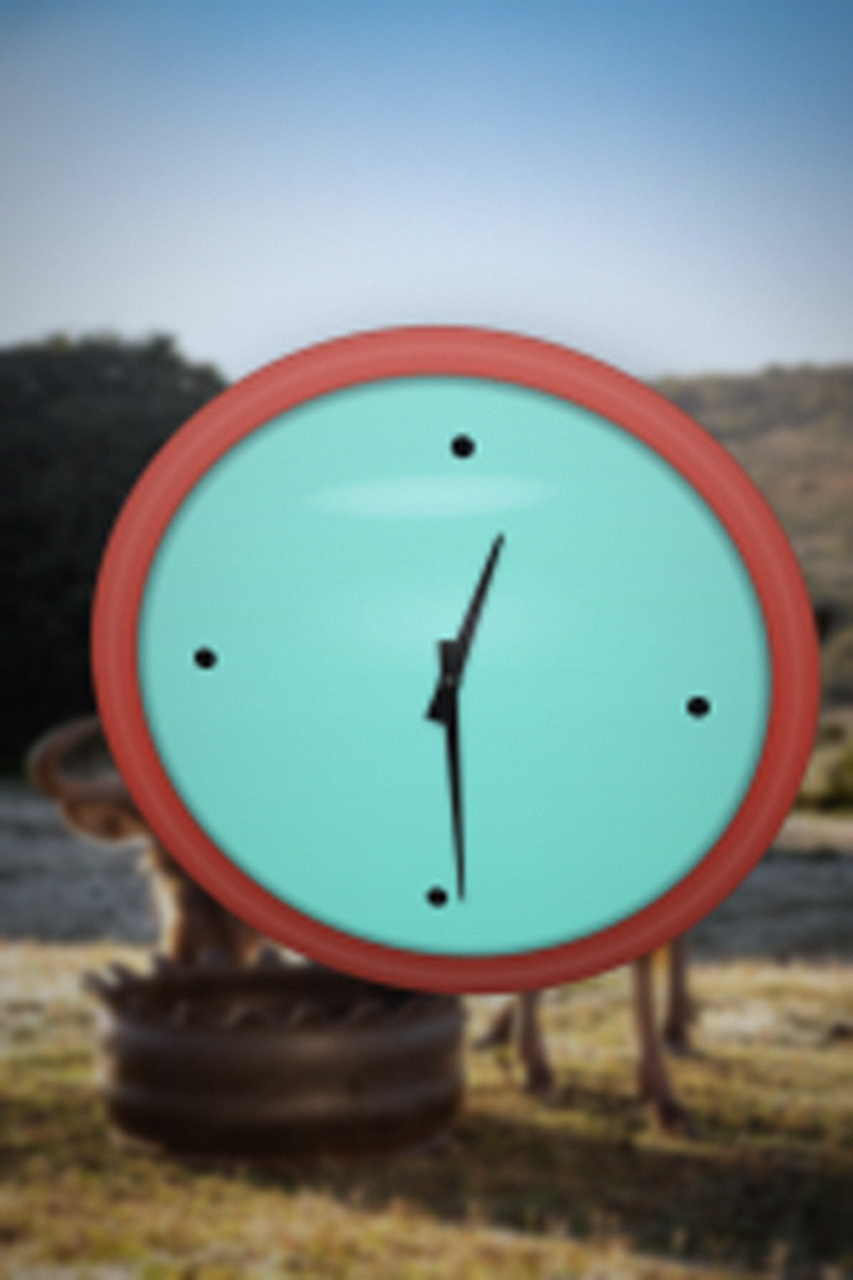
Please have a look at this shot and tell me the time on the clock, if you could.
12:29
